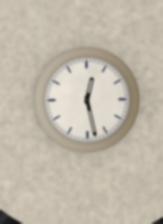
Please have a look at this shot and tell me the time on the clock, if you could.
12:28
